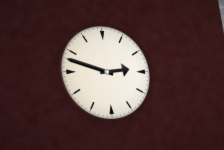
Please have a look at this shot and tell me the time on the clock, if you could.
2:48
